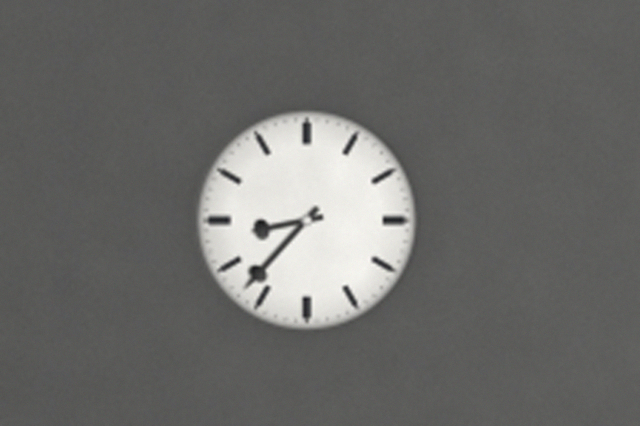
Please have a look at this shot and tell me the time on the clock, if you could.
8:37
